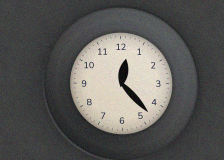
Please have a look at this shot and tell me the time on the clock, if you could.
12:23
